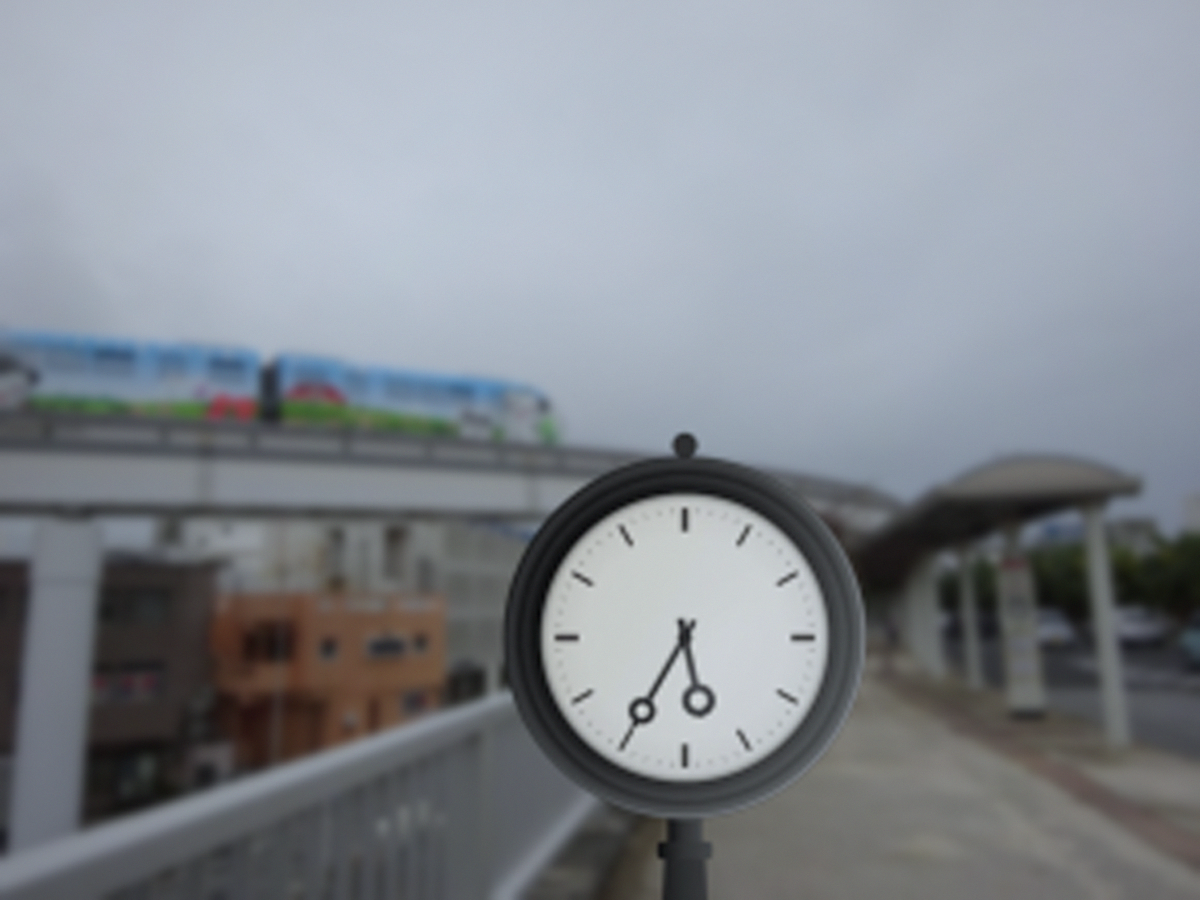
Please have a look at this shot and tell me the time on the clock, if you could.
5:35
